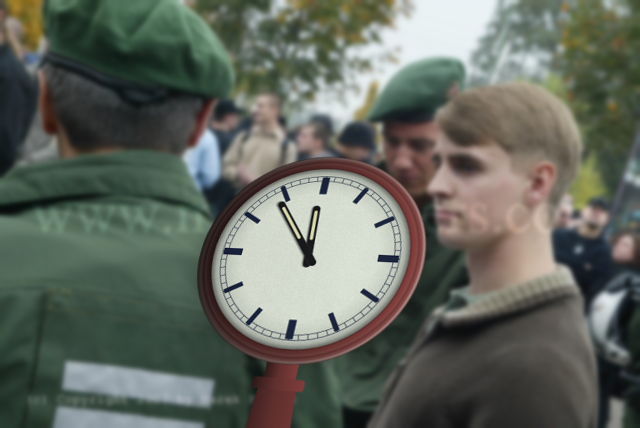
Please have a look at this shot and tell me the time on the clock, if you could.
11:54
